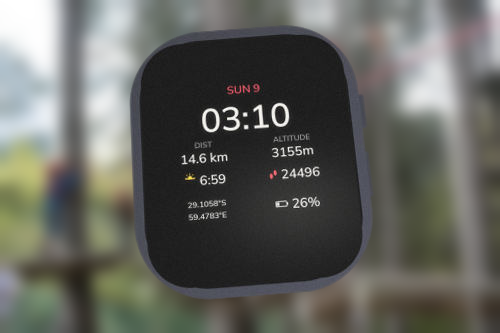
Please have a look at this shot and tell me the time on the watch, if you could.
3:10
